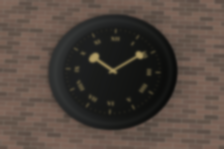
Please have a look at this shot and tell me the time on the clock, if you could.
10:09
